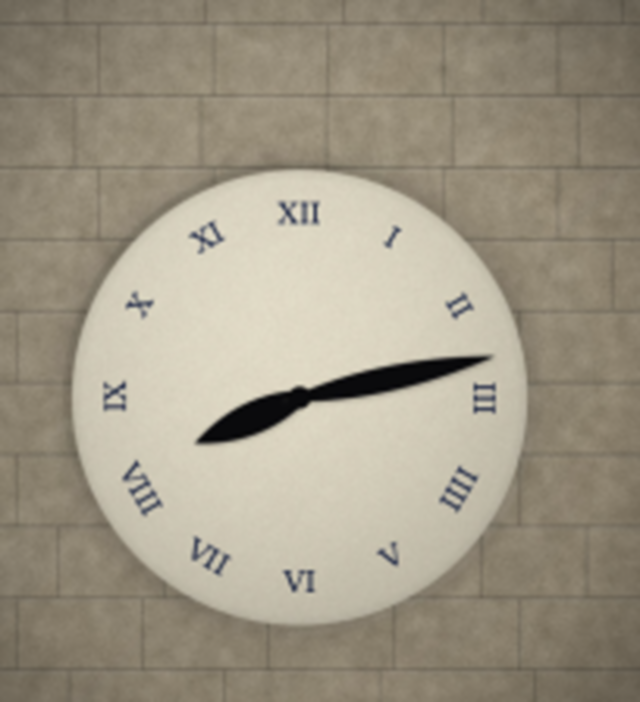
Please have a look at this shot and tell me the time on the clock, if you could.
8:13
